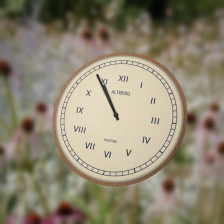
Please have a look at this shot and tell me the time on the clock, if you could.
10:54
